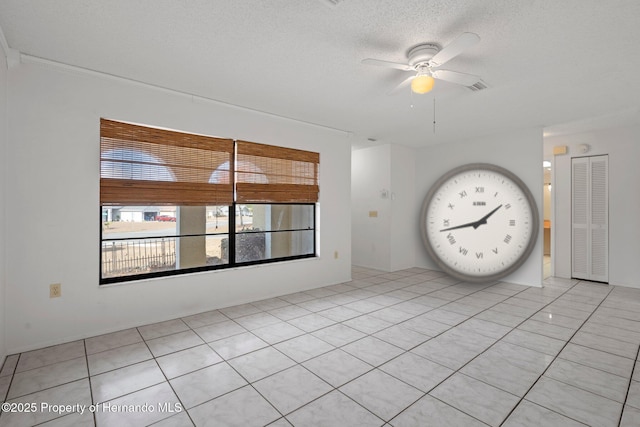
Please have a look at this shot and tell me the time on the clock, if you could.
1:43
